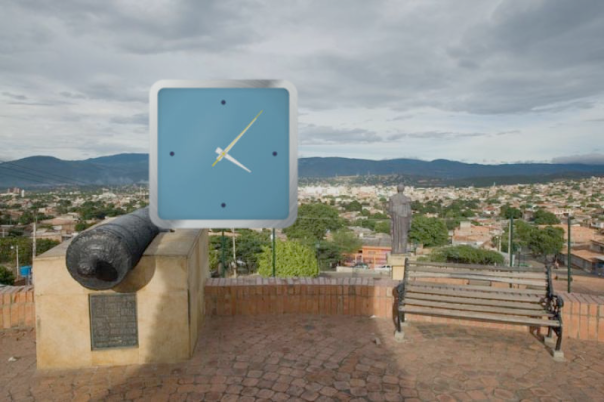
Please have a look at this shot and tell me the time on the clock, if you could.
4:07:07
